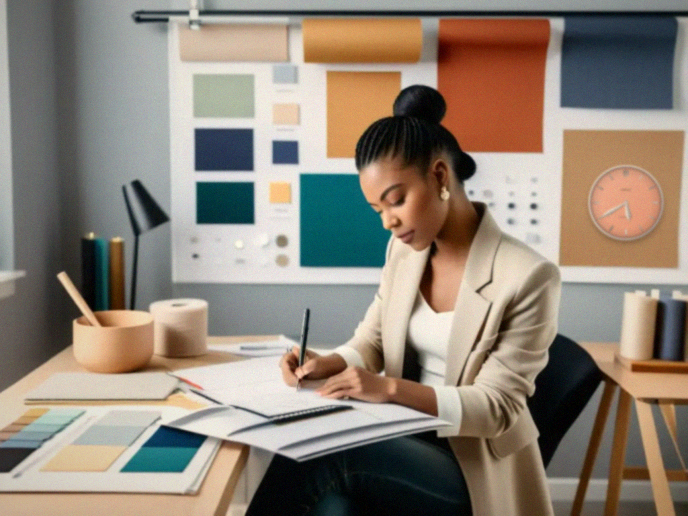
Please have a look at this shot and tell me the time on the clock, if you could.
5:40
